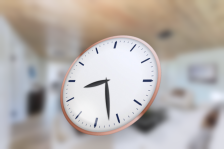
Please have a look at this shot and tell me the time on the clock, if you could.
8:27
